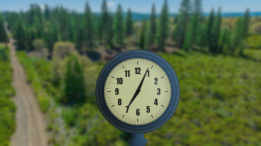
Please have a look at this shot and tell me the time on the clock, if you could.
7:04
